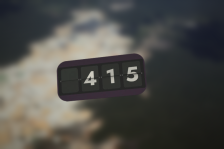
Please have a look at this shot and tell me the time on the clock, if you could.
4:15
